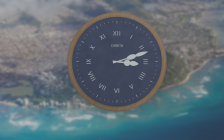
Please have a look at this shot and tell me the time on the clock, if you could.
3:12
